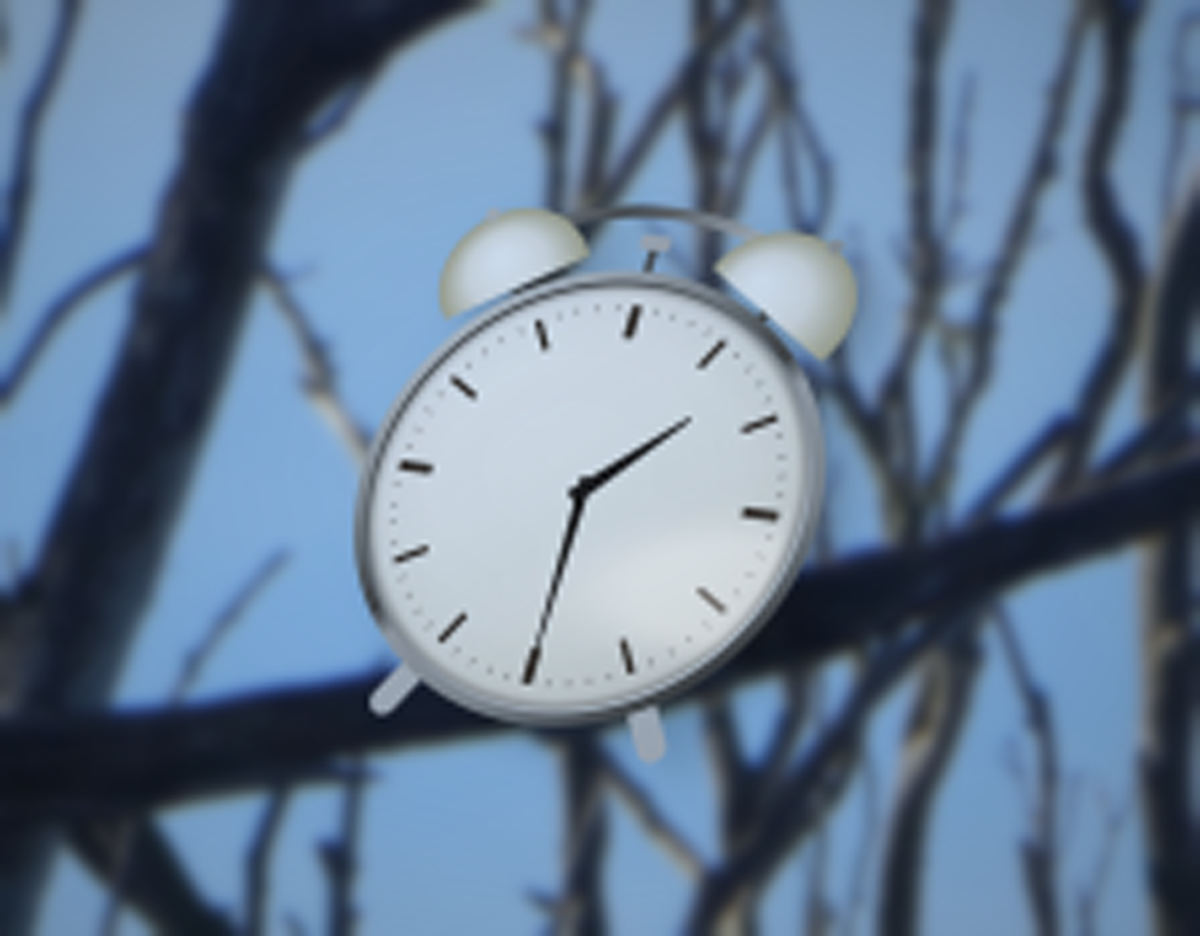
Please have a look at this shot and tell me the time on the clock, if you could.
1:30
